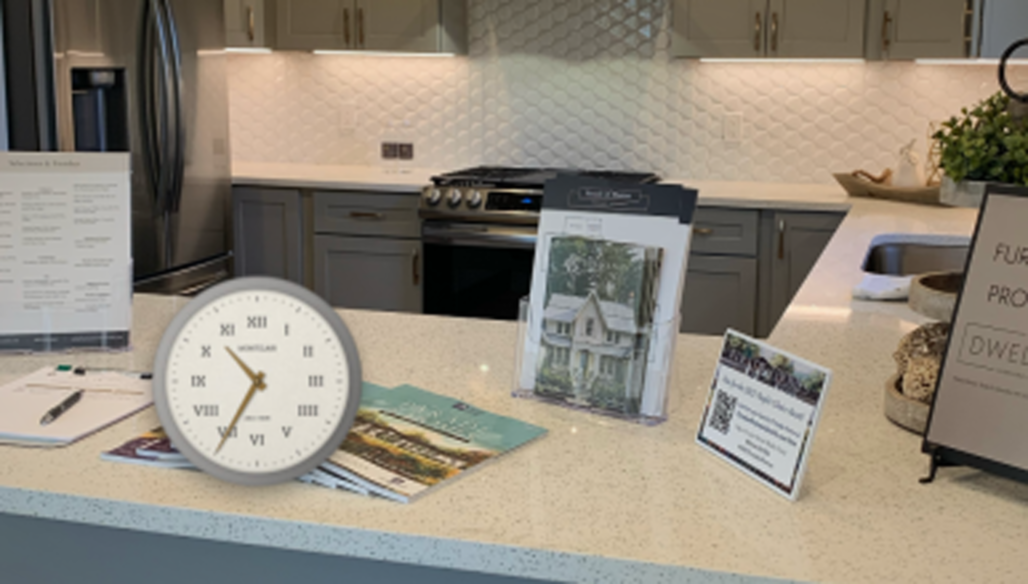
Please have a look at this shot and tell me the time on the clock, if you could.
10:35
